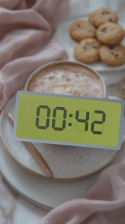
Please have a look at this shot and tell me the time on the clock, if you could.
0:42
